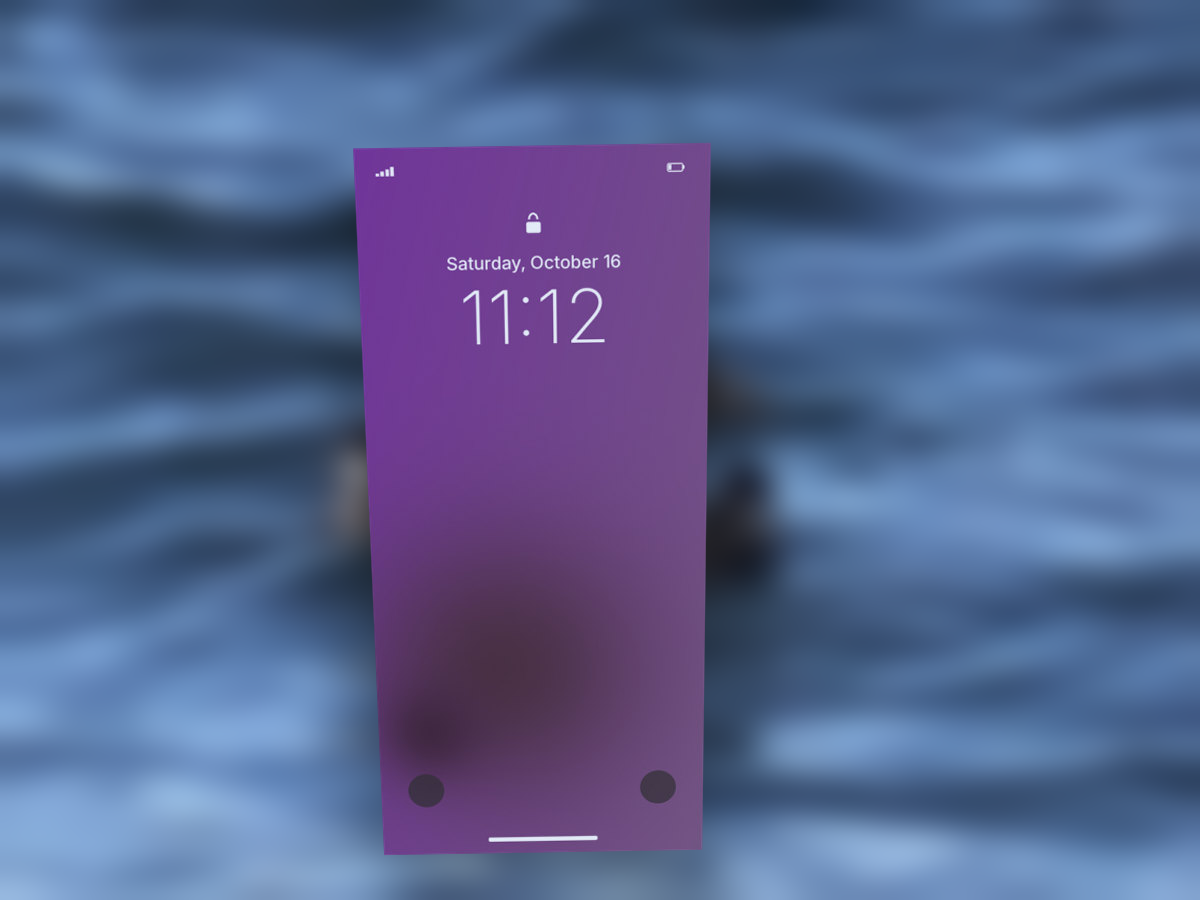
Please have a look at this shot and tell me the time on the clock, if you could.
11:12
